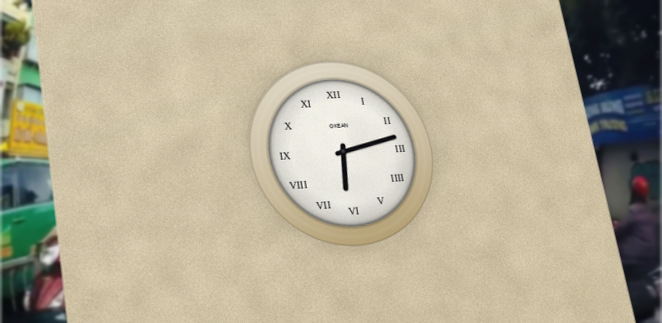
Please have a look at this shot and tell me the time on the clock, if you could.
6:13
